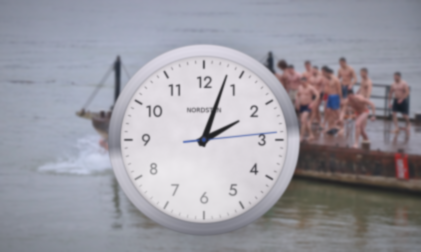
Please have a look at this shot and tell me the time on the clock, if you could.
2:03:14
